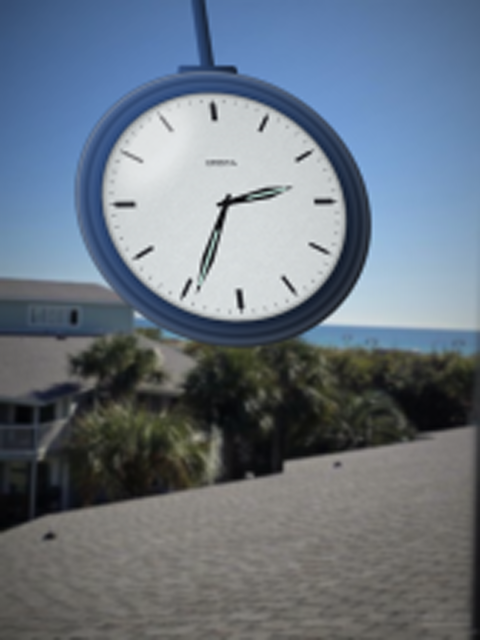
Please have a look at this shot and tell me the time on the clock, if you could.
2:34
